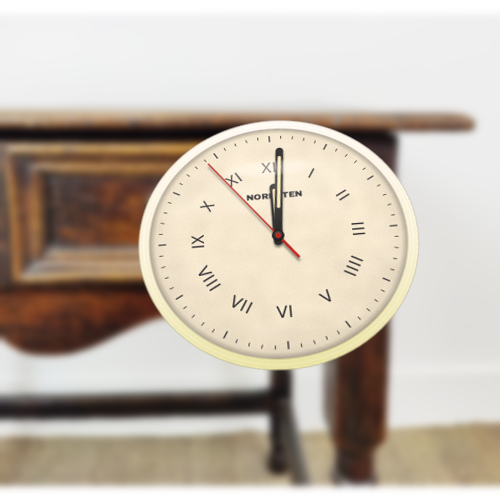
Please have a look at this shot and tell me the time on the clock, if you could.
12:00:54
